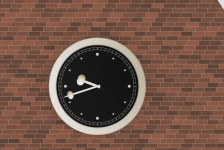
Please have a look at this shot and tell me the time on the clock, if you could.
9:42
